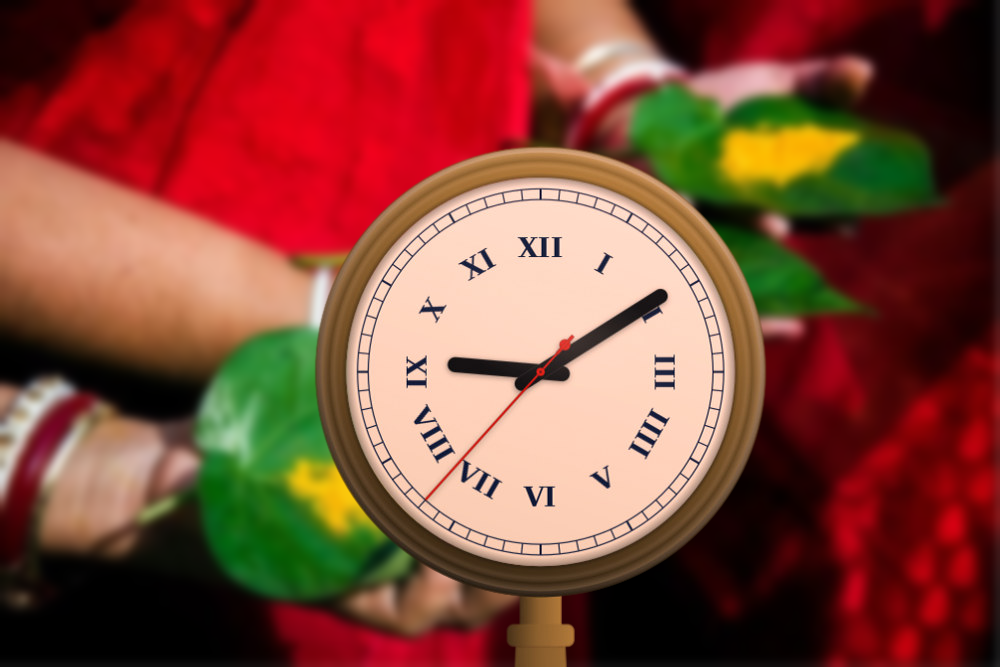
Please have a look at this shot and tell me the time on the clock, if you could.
9:09:37
